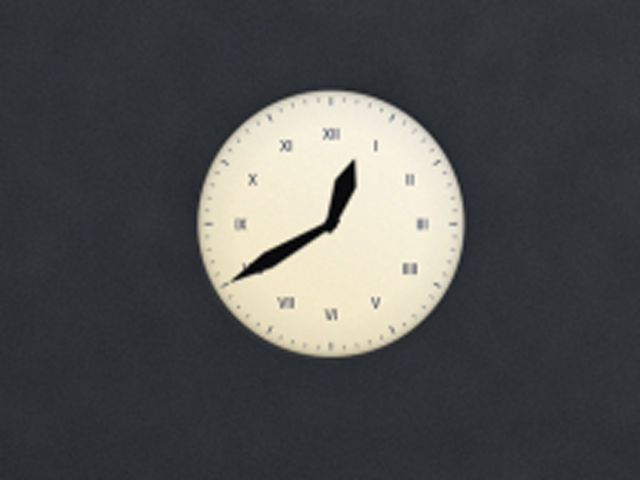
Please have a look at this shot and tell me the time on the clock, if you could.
12:40
